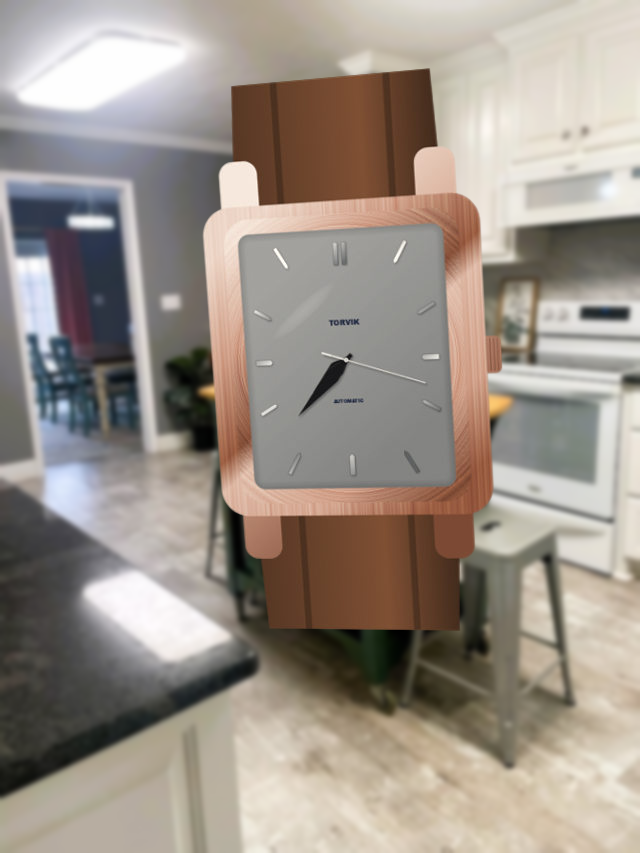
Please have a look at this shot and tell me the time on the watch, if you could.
7:37:18
